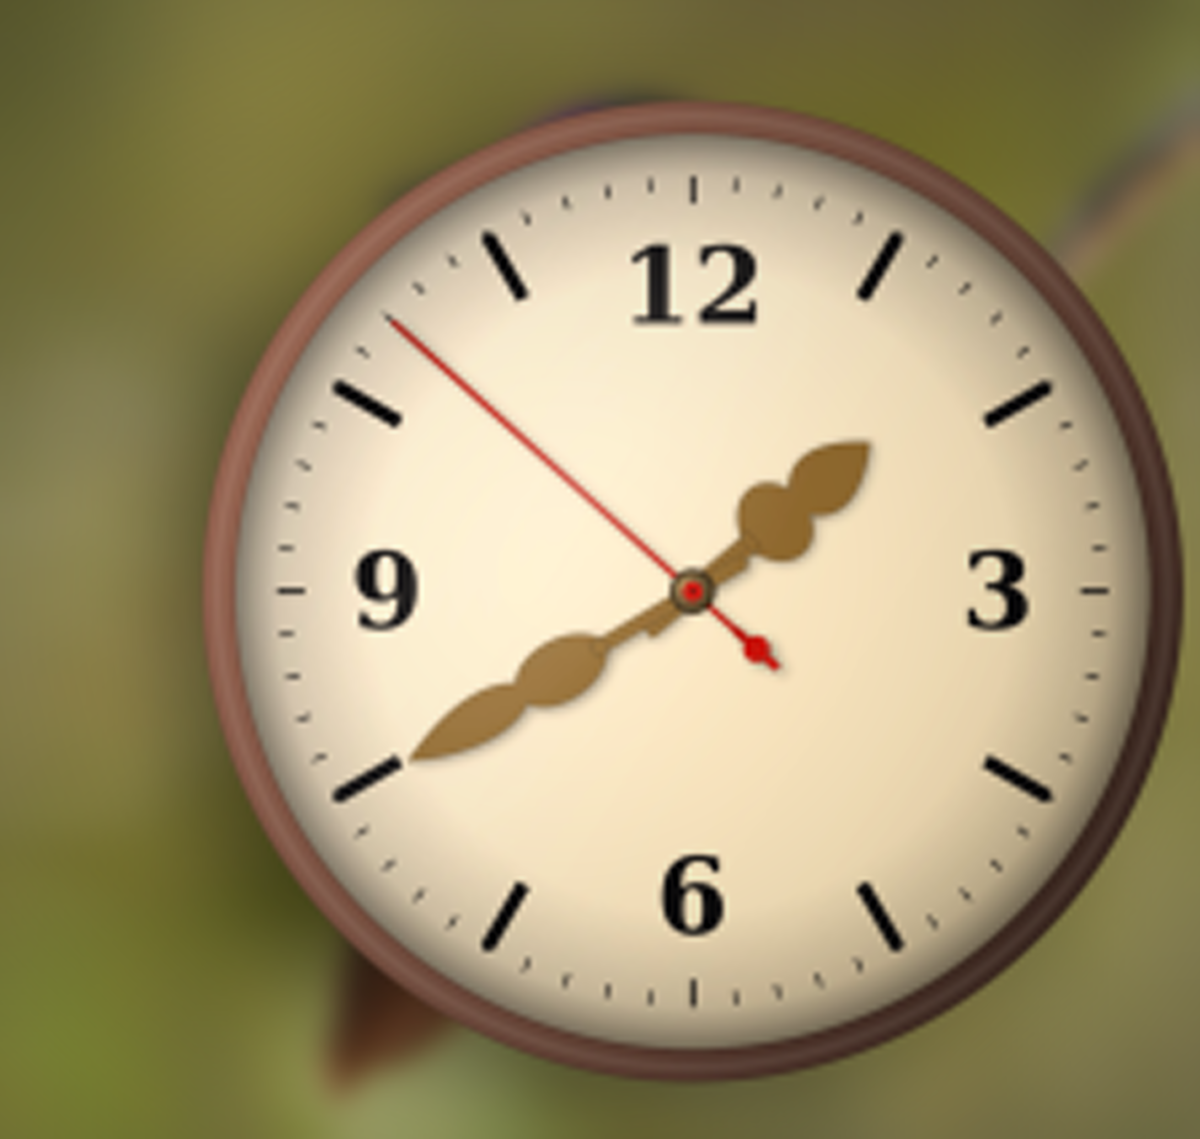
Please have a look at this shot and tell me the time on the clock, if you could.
1:39:52
